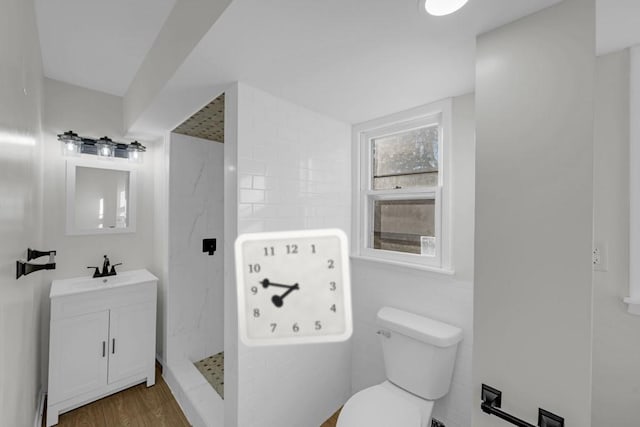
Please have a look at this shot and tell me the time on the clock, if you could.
7:47
